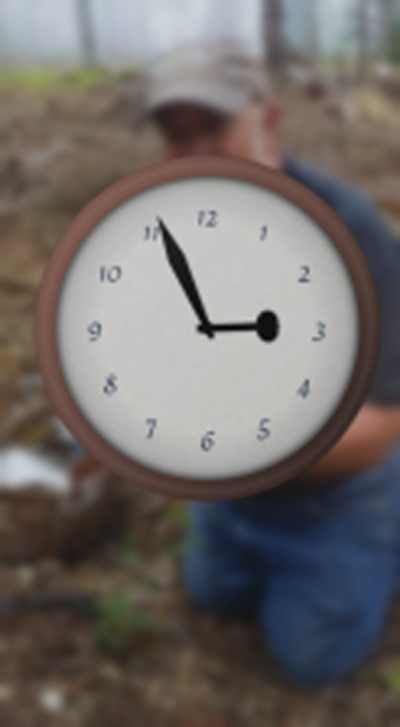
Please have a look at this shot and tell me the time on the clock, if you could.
2:56
